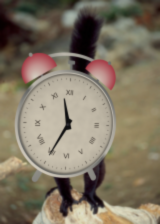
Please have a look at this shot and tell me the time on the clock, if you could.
11:35
